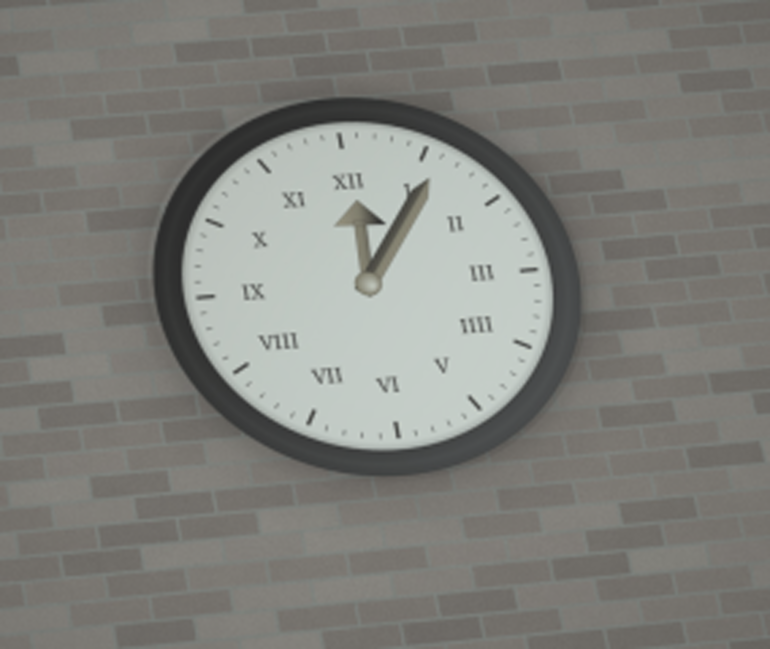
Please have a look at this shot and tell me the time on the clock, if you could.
12:06
